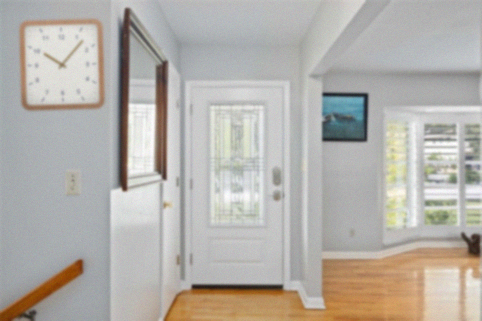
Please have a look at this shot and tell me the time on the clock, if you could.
10:07
